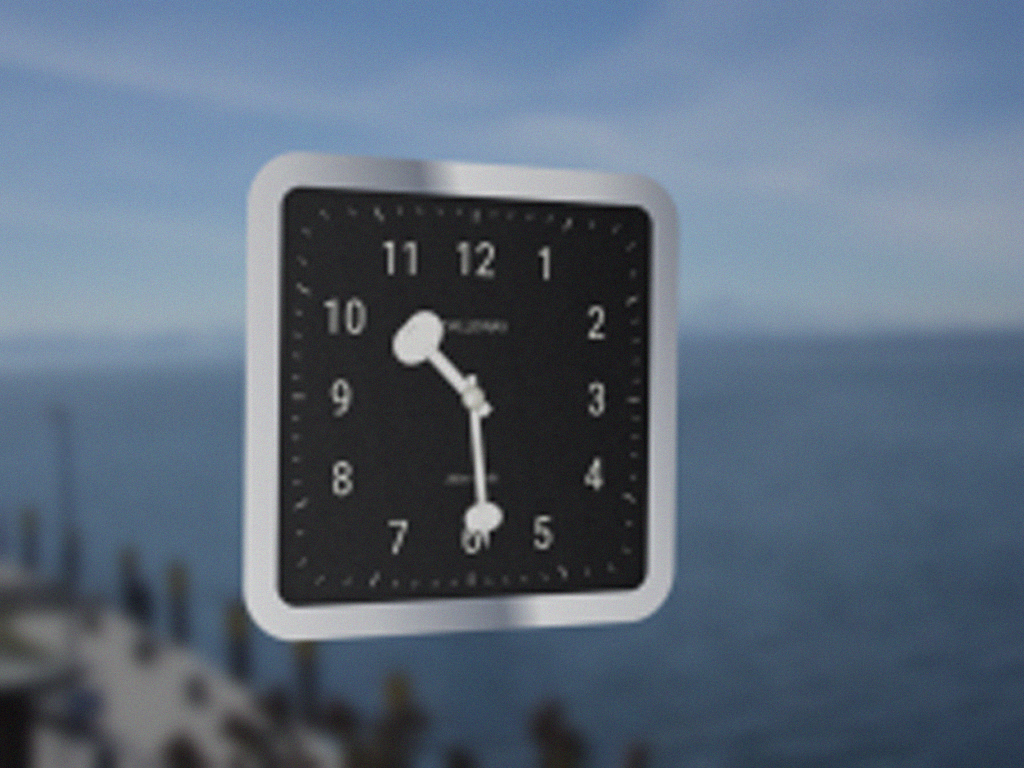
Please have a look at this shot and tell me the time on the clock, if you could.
10:29
